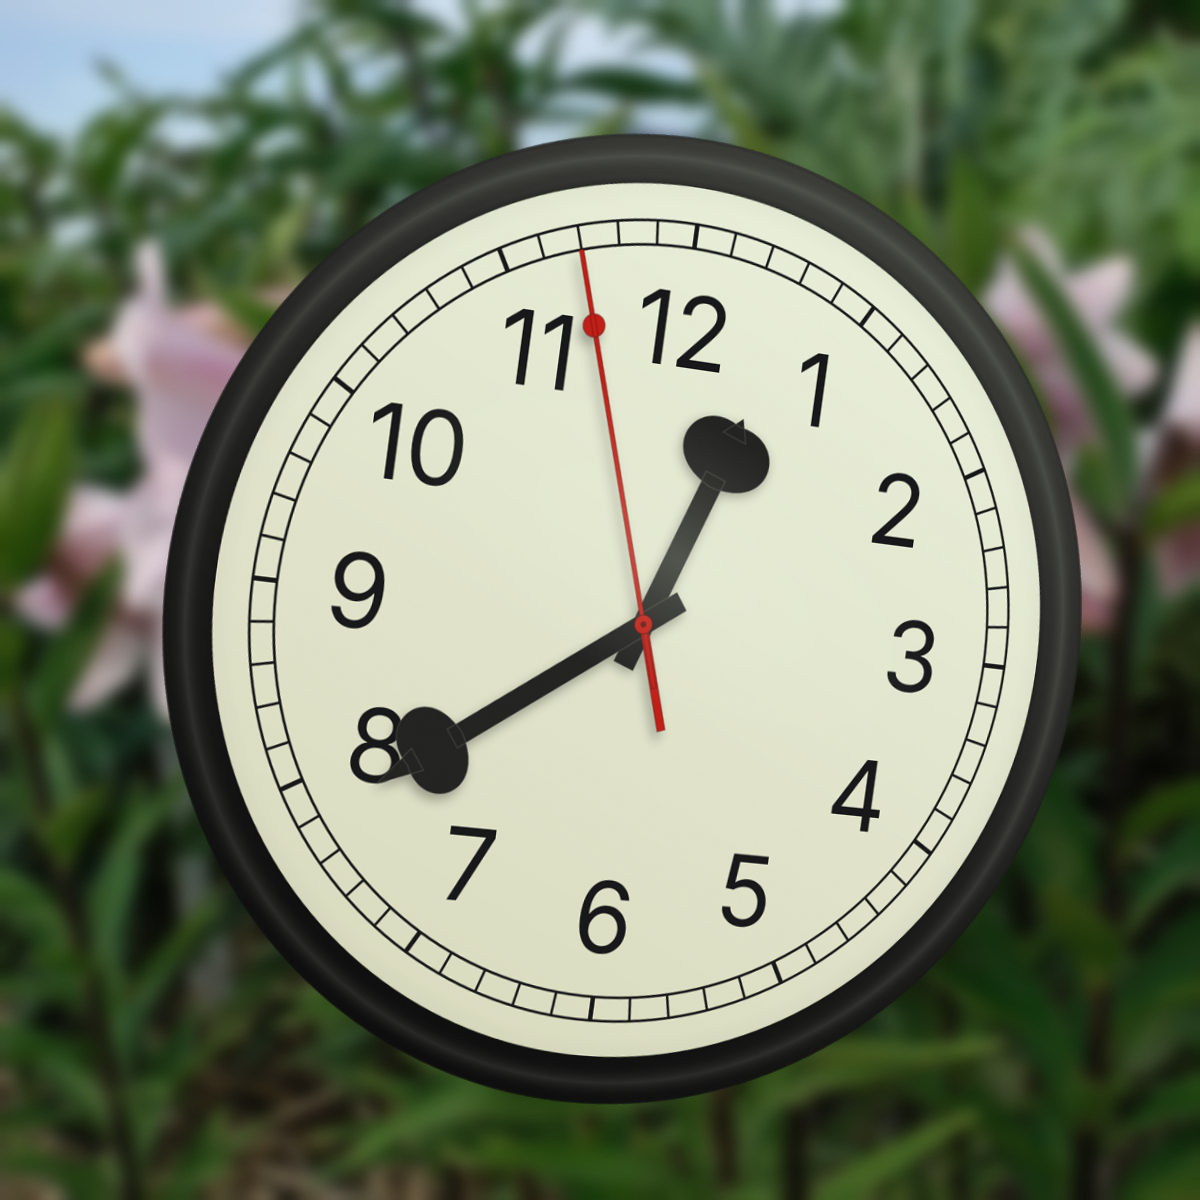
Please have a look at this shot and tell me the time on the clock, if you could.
12:38:57
